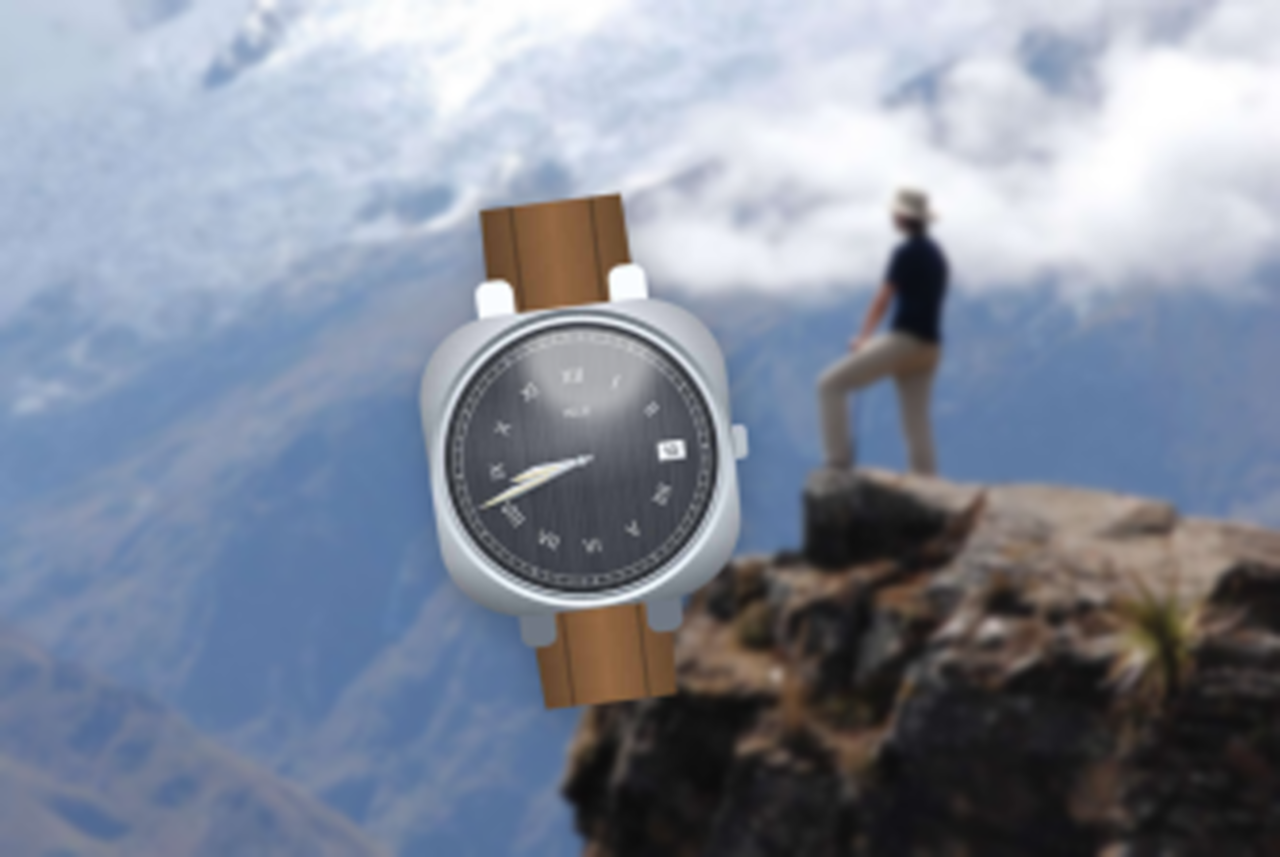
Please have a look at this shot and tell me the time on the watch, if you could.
8:42
